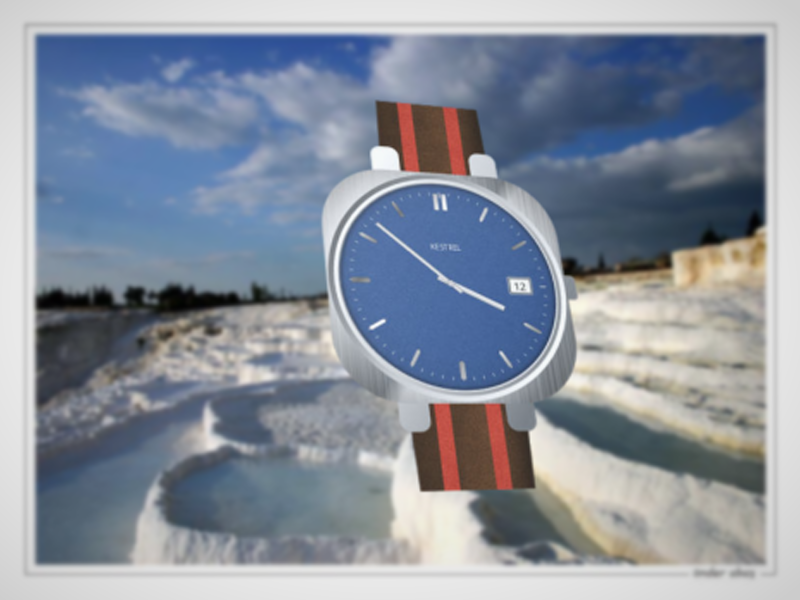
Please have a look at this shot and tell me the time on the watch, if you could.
3:52
